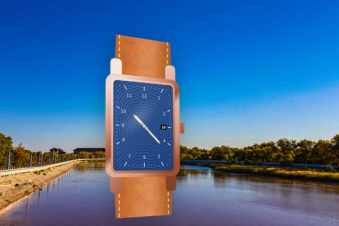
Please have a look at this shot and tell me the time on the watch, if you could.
10:22
